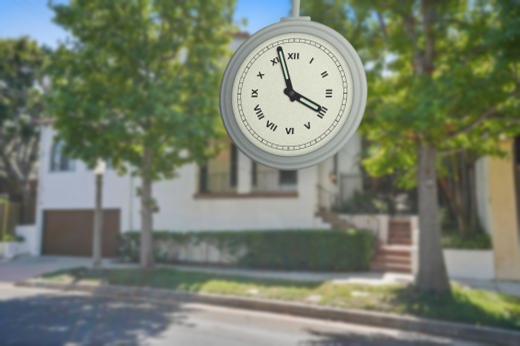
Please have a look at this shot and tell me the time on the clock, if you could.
3:57
